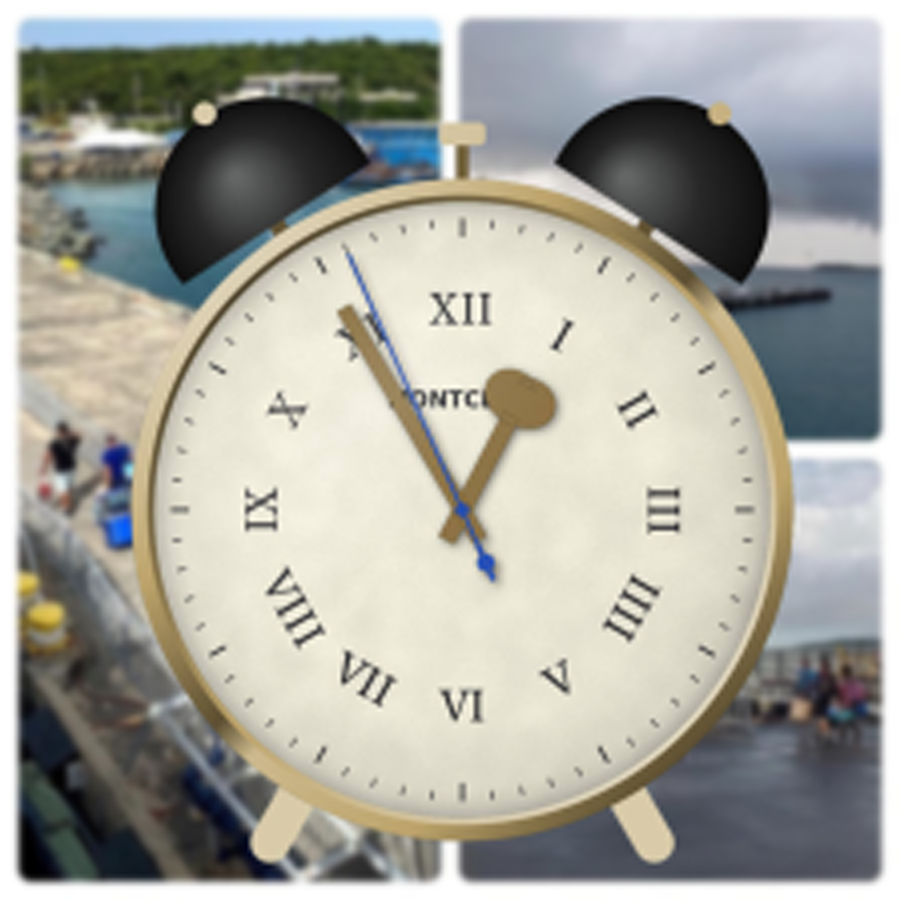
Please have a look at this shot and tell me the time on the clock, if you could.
12:54:56
